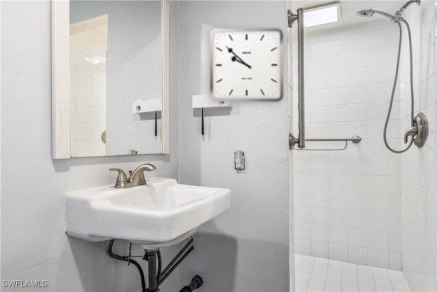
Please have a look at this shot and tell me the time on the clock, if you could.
9:52
